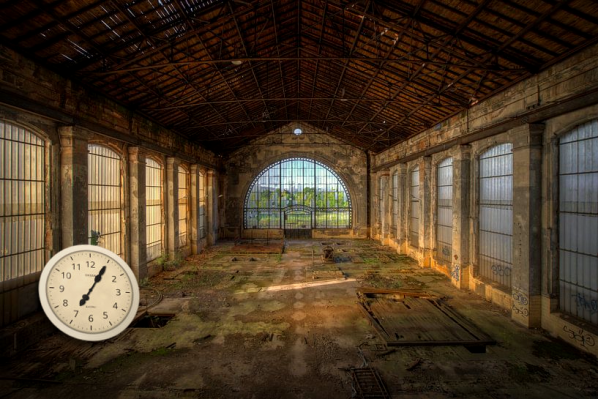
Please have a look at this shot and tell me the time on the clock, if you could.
7:05
